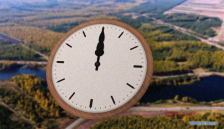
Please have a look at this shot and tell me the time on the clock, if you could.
12:00
